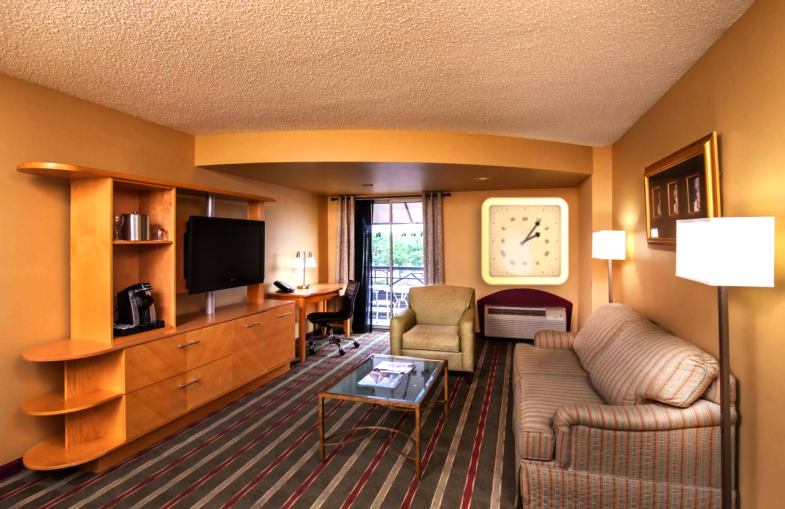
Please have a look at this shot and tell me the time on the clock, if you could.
2:06
